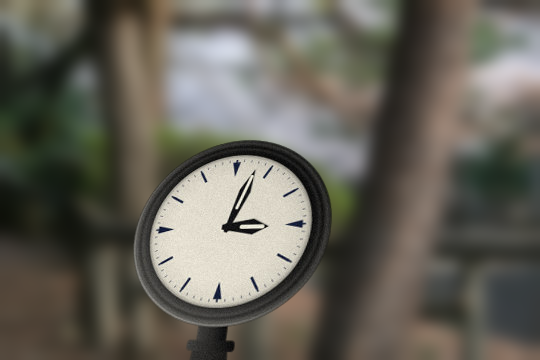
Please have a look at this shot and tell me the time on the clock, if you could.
3:03
